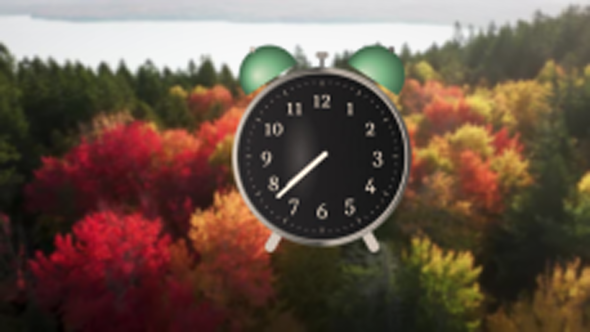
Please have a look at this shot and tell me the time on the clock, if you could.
7:38
